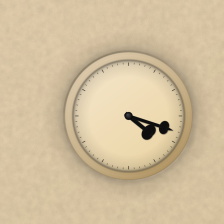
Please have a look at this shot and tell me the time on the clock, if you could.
4:18
